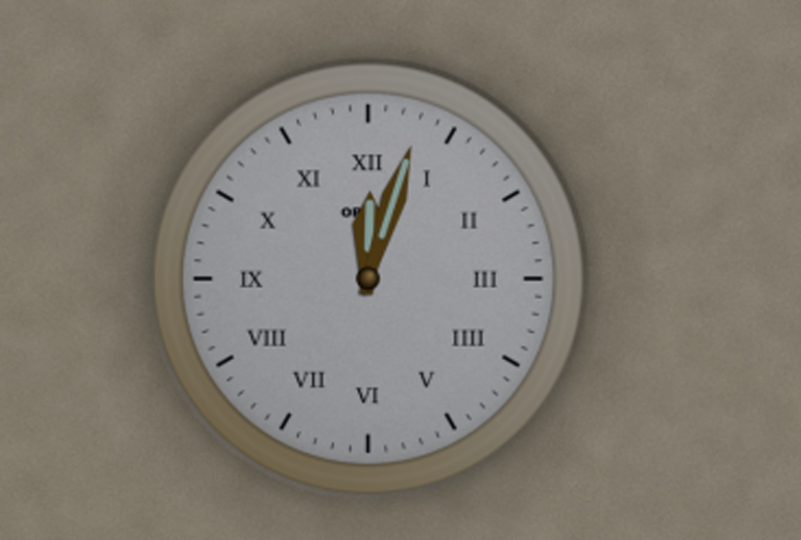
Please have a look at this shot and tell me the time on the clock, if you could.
12:03
